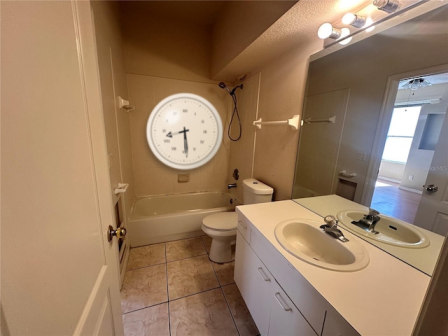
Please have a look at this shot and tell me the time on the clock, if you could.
8:29
